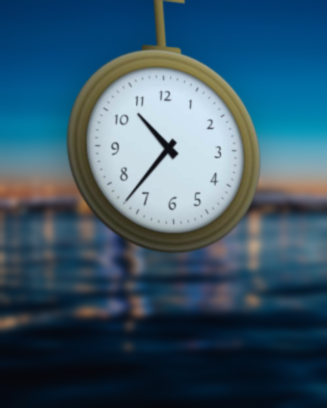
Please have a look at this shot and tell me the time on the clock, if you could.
10:37
